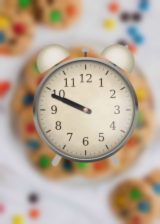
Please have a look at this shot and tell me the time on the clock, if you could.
9:49
